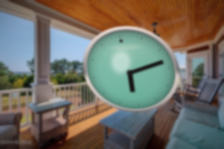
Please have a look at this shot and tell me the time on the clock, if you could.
6:13
